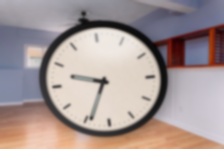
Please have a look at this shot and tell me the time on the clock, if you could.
9:34
